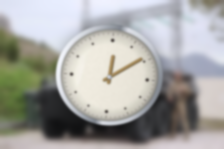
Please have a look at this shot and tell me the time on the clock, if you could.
12:09
